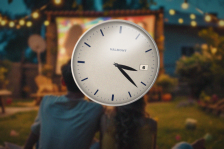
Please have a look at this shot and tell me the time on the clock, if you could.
3:22
